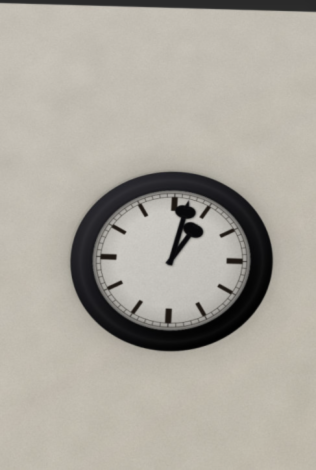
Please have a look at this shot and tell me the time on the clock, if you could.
1:02
